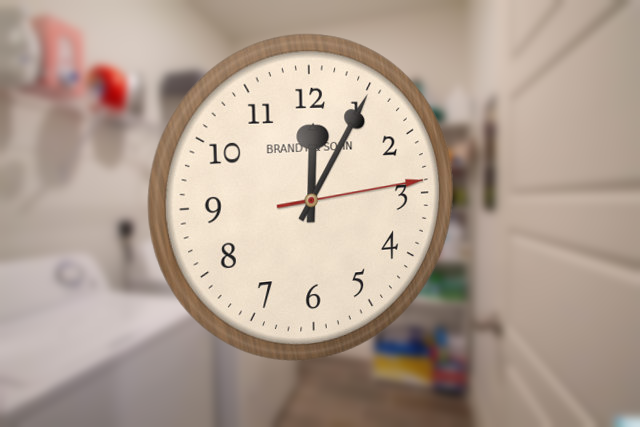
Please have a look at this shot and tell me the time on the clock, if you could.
12:05:14
